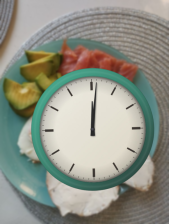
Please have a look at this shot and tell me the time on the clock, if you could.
12:01
